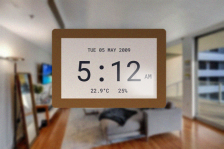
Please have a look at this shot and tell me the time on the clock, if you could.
5:12
